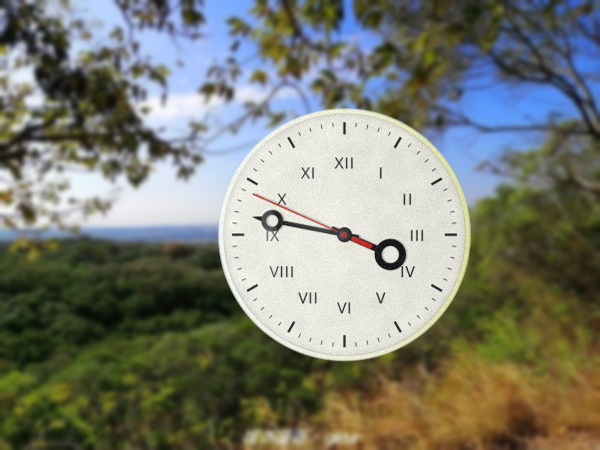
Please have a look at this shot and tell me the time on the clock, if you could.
3:46:49
